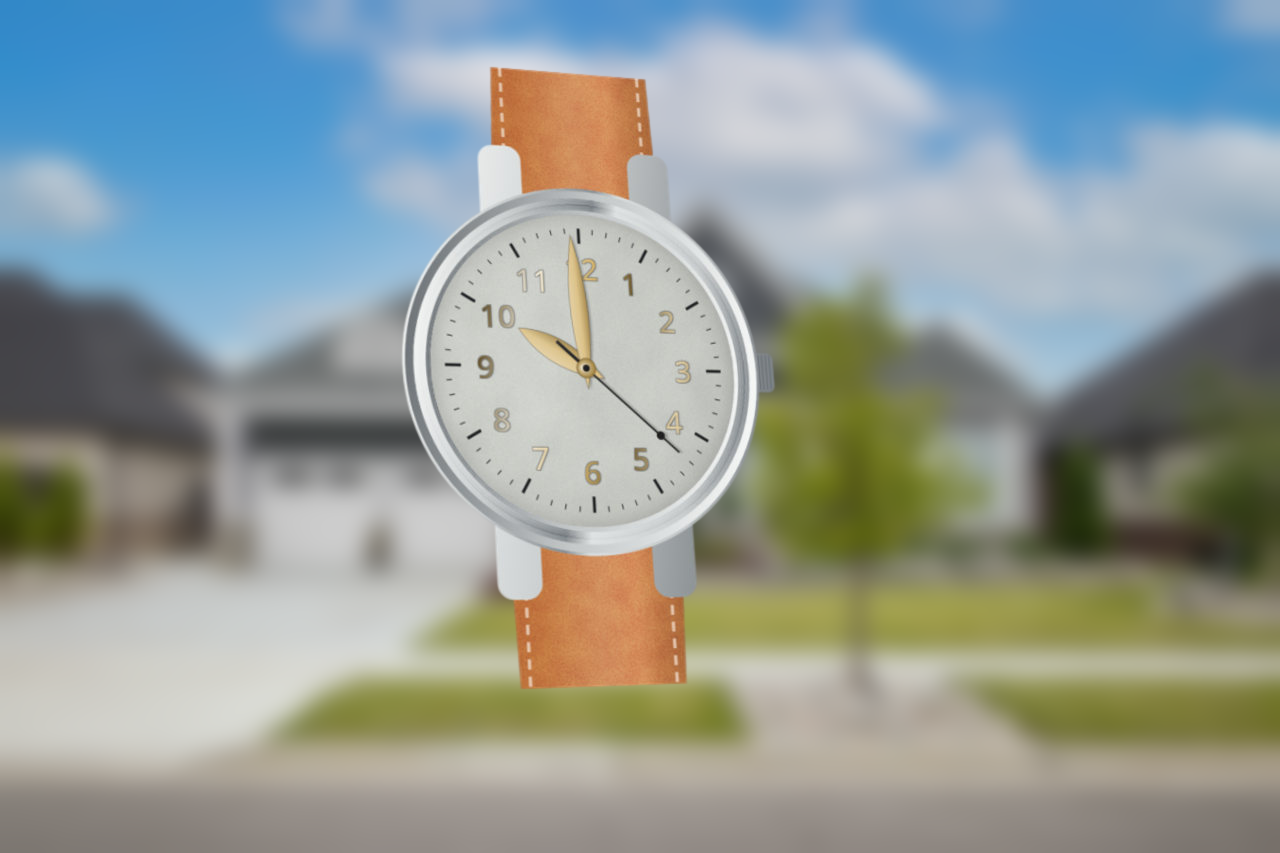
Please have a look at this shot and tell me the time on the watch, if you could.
9:59:22
